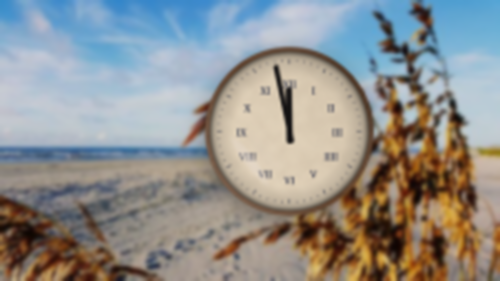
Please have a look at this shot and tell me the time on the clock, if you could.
11:58
